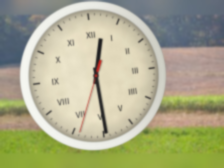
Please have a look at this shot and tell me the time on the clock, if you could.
12:29:34
